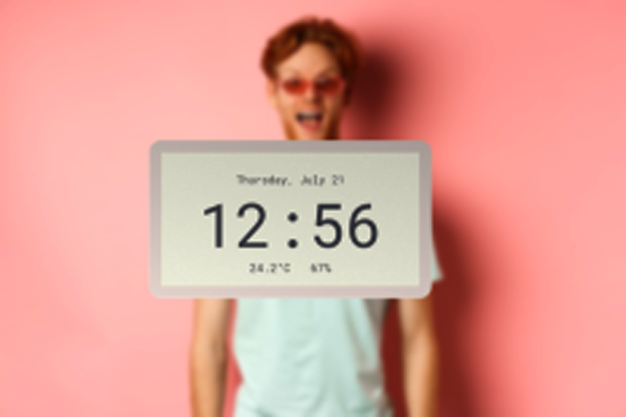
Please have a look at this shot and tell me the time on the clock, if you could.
12:56
